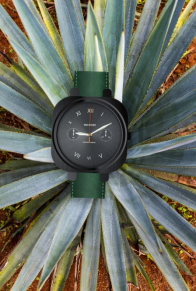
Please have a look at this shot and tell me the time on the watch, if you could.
9:10
